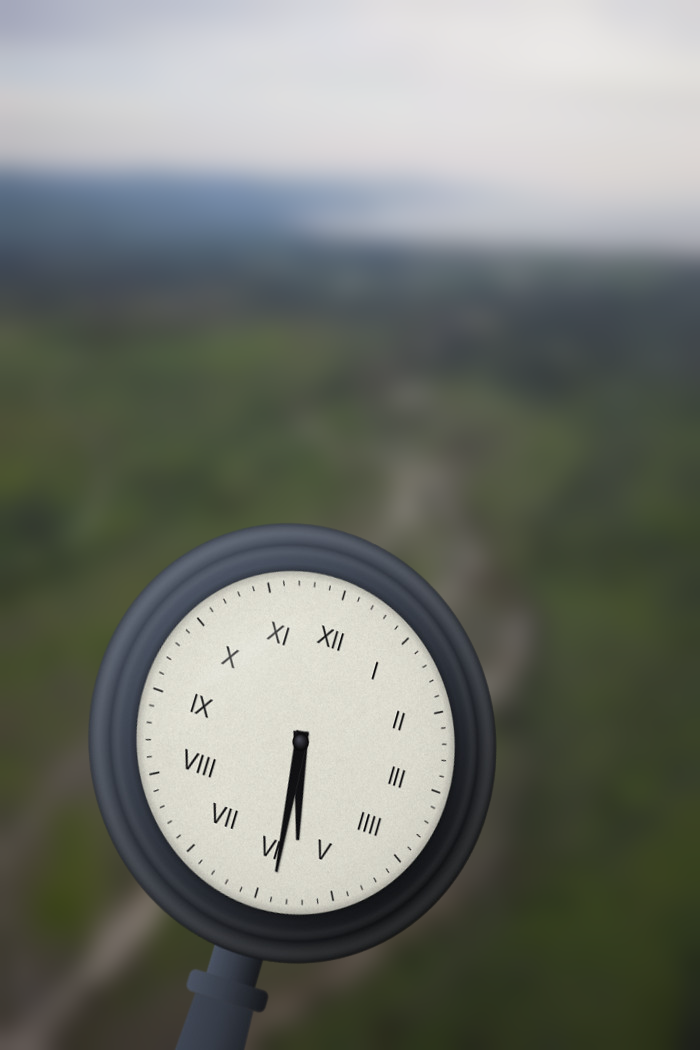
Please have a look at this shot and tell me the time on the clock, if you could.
5:29
